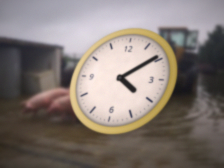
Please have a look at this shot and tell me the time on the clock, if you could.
4:09
